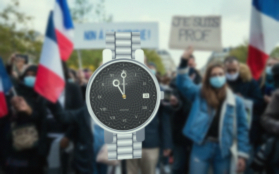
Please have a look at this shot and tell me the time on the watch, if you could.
11:00
